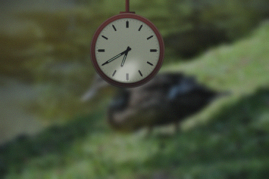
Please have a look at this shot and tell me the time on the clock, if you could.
6:40
